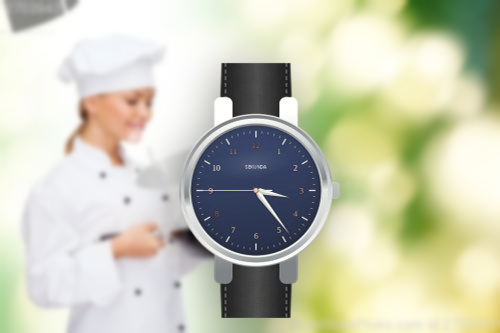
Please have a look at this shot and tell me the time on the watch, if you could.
3:23:45
